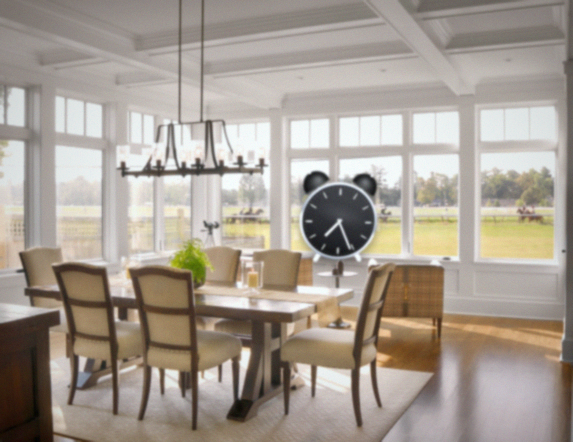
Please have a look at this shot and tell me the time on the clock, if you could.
7:26
